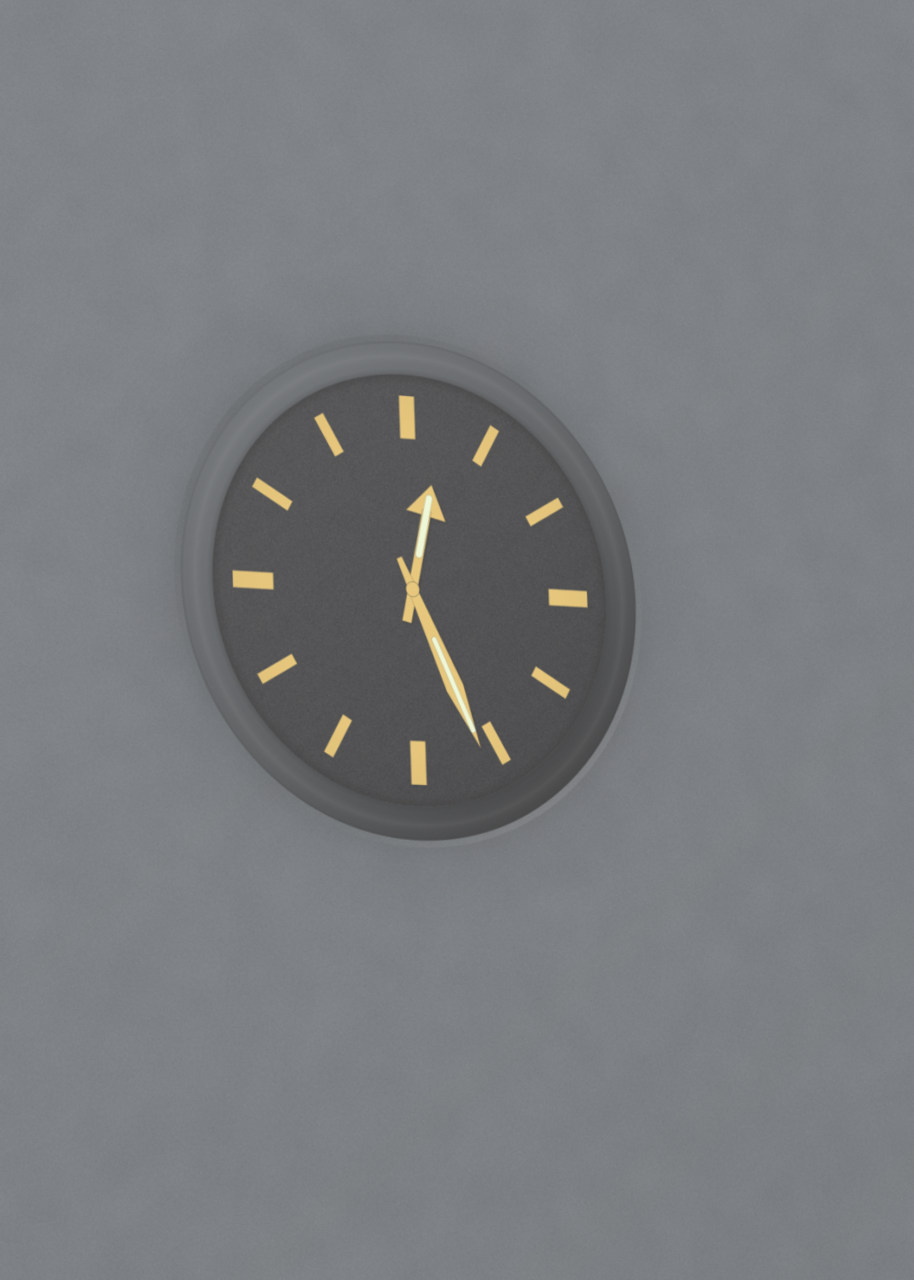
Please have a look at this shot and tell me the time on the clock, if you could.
12:26
